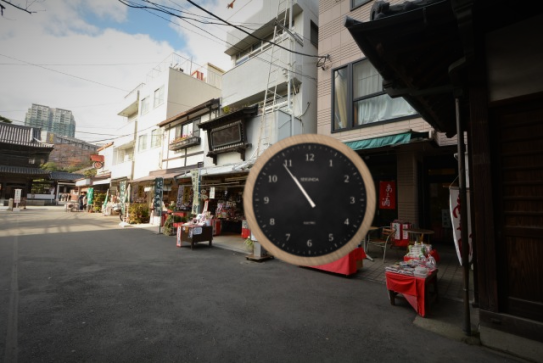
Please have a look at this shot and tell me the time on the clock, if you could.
10:54
